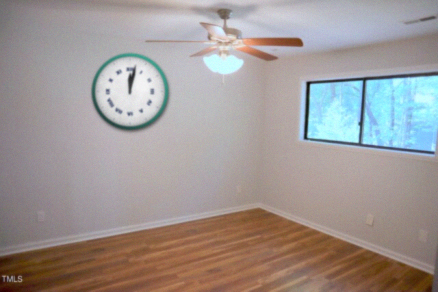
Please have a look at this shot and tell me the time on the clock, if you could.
12:02
